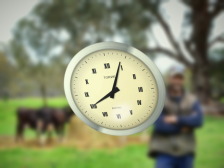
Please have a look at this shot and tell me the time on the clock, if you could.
8:04
